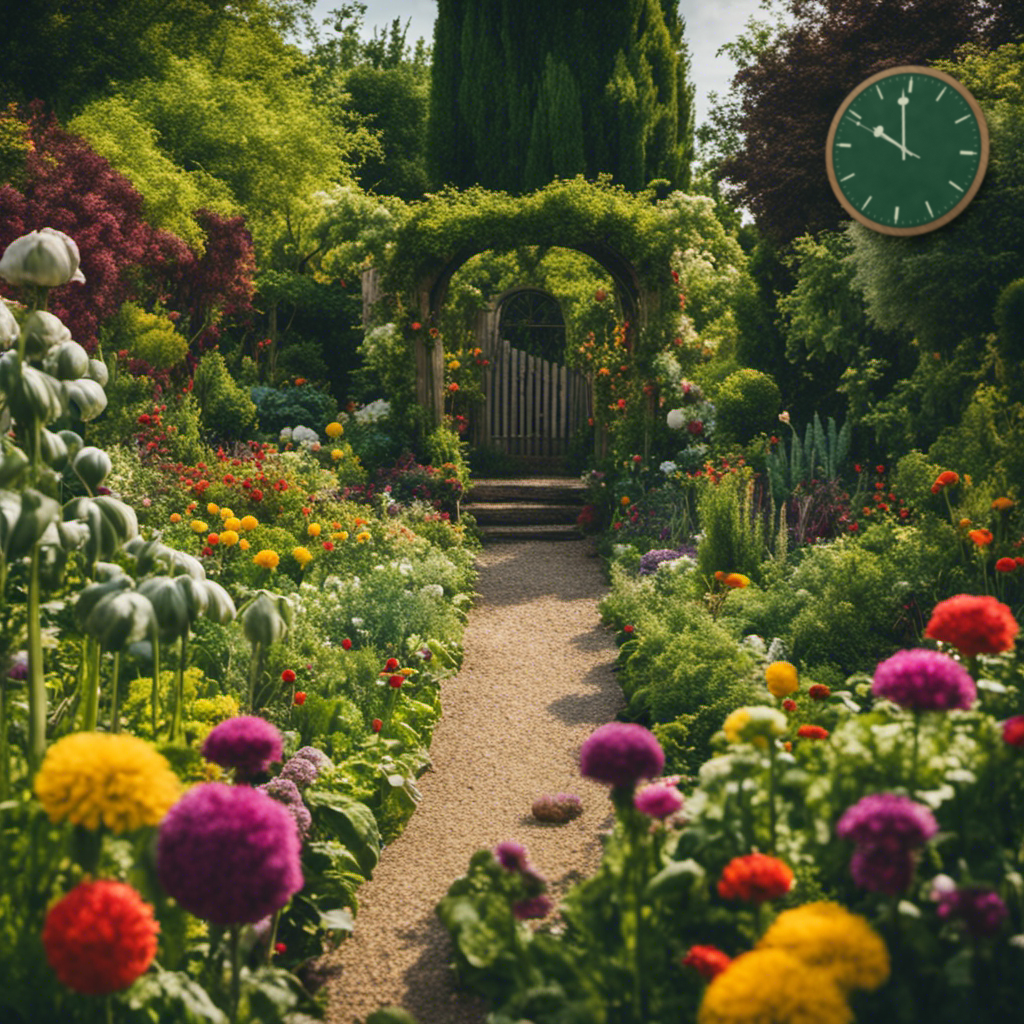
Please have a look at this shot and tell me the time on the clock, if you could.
9:58:49
